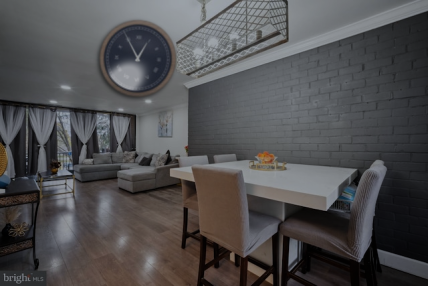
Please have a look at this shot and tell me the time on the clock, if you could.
12:55
